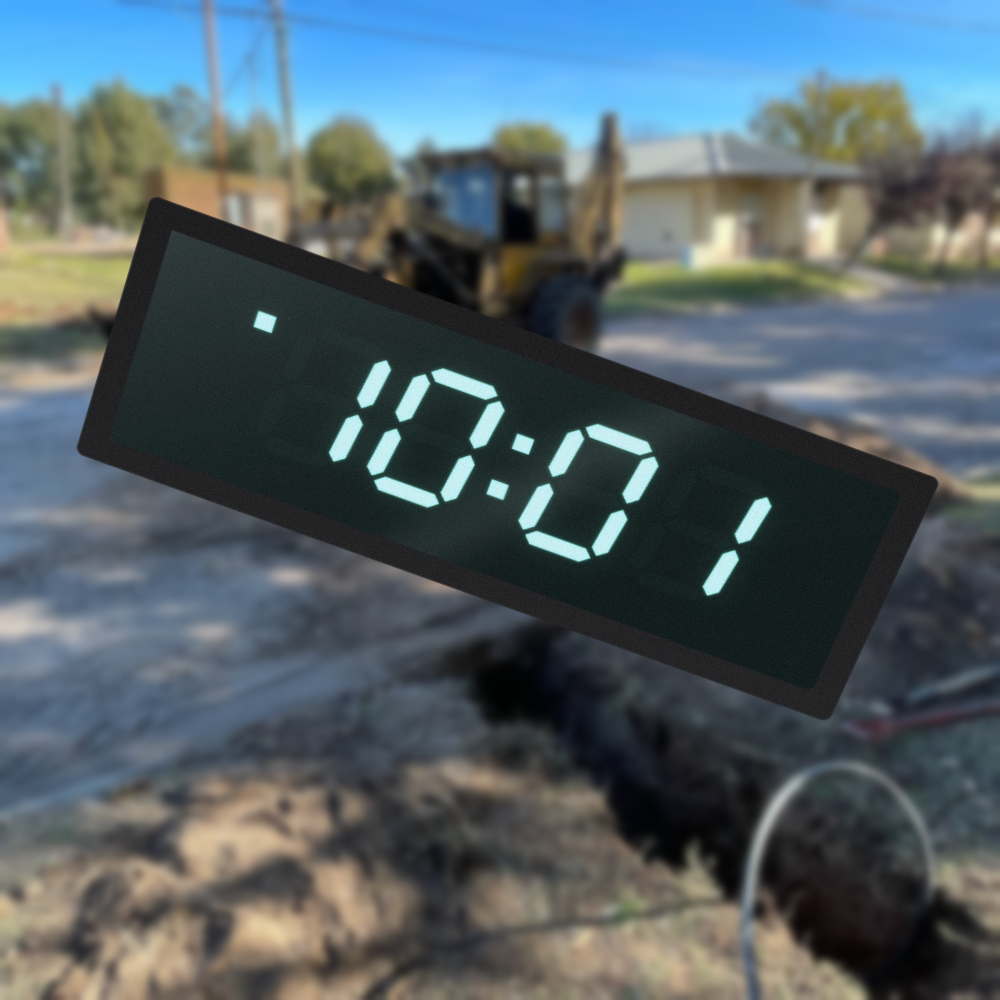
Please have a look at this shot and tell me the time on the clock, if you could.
10:01
